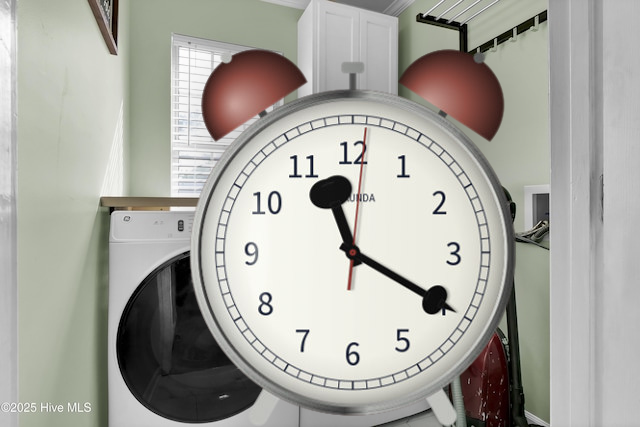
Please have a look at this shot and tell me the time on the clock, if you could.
11:20:01
